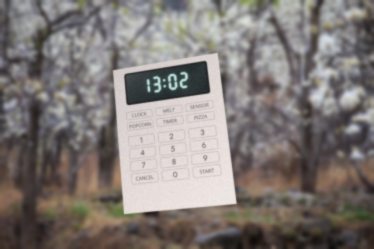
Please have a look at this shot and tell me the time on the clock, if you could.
13:02
